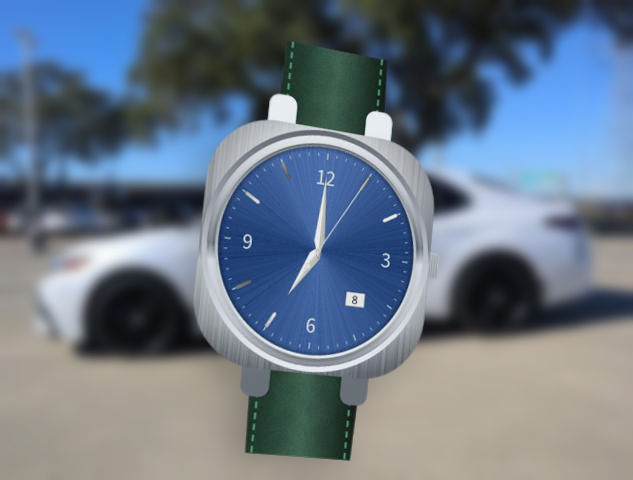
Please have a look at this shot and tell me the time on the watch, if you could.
7:00:05
